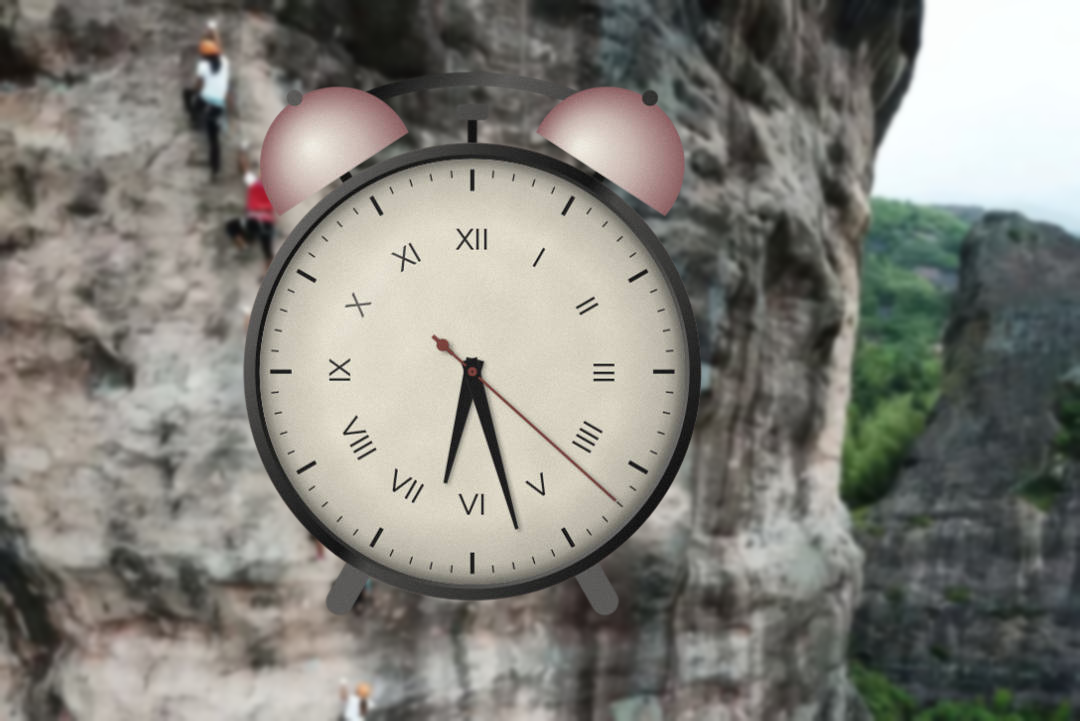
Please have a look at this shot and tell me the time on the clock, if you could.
6:27:22
